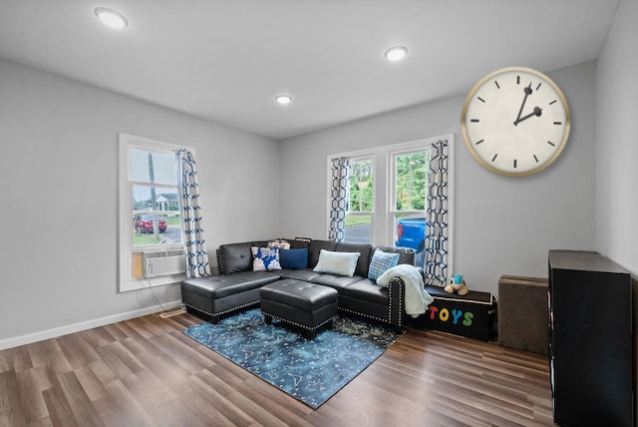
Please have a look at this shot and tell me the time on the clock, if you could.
2:03
